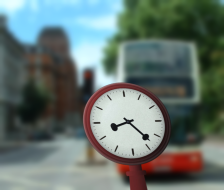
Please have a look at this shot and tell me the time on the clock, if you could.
8:23
